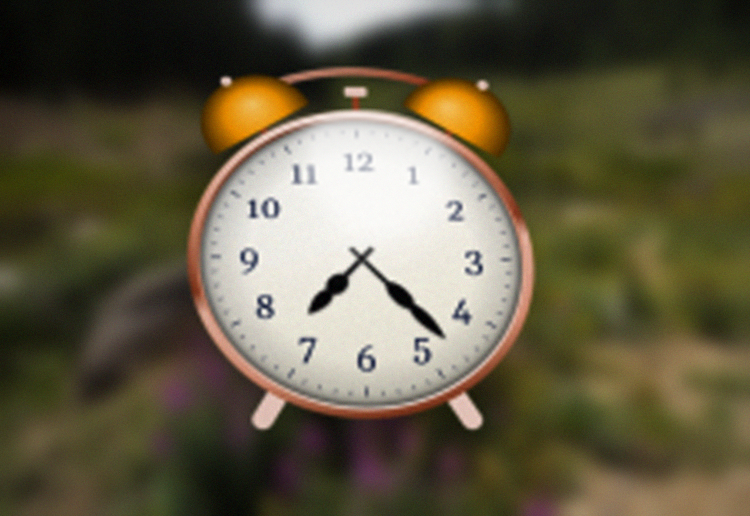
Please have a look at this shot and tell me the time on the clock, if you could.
7:23
